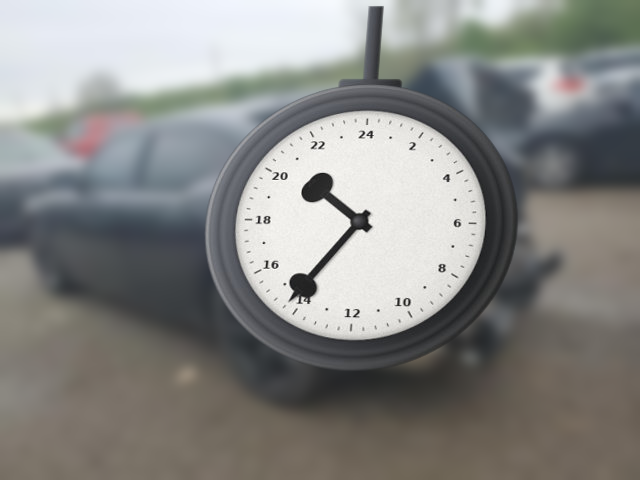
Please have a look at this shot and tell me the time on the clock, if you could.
20:36
